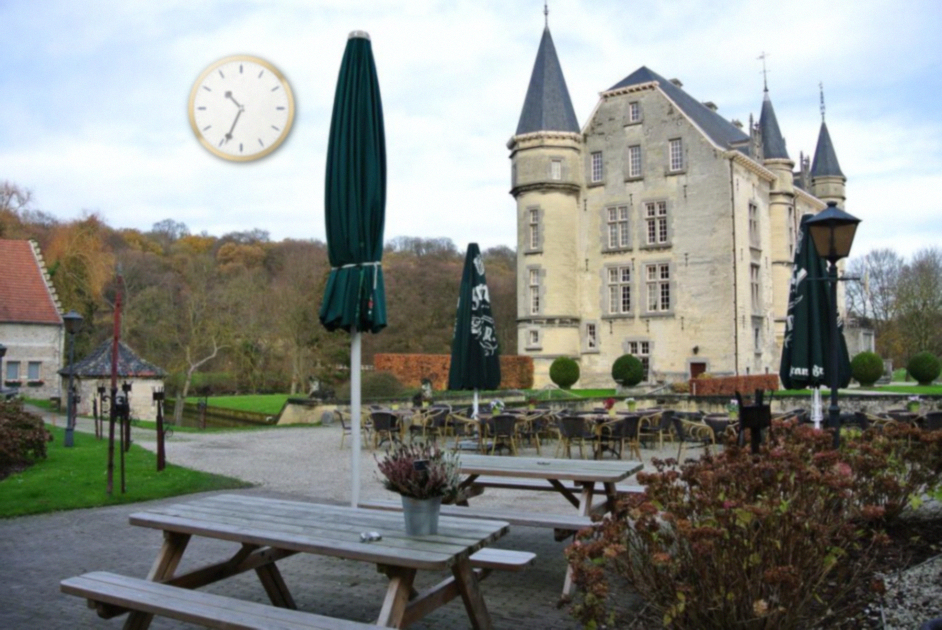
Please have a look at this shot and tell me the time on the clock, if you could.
10:34
